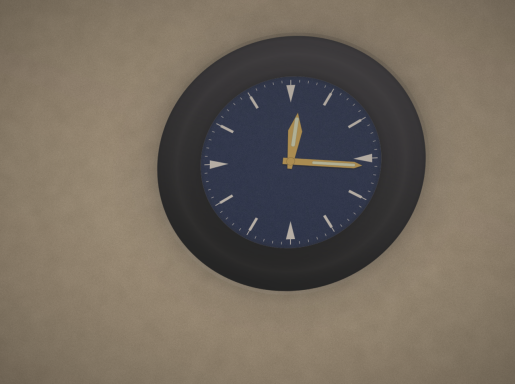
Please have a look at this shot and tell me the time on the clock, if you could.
12:16
